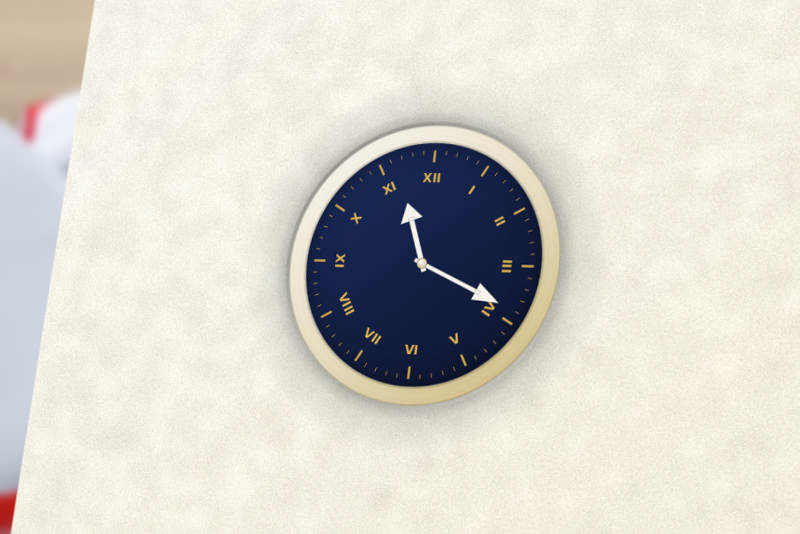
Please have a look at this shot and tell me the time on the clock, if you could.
11:19
